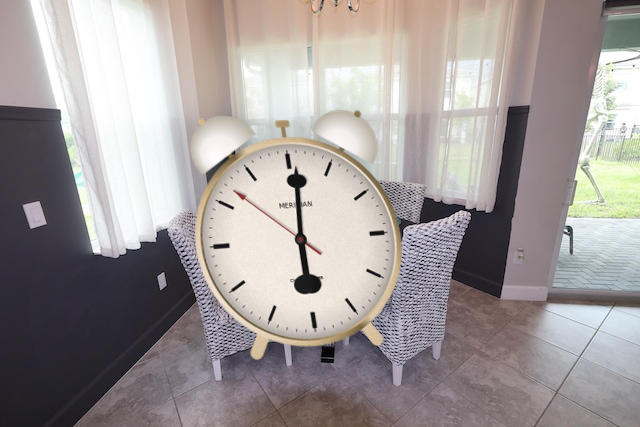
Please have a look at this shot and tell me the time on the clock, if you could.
6:00:52
